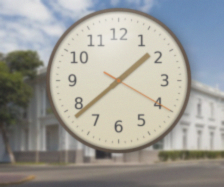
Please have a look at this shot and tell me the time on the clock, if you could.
1:38:20
